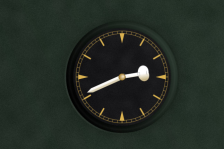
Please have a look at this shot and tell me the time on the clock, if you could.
2:41
